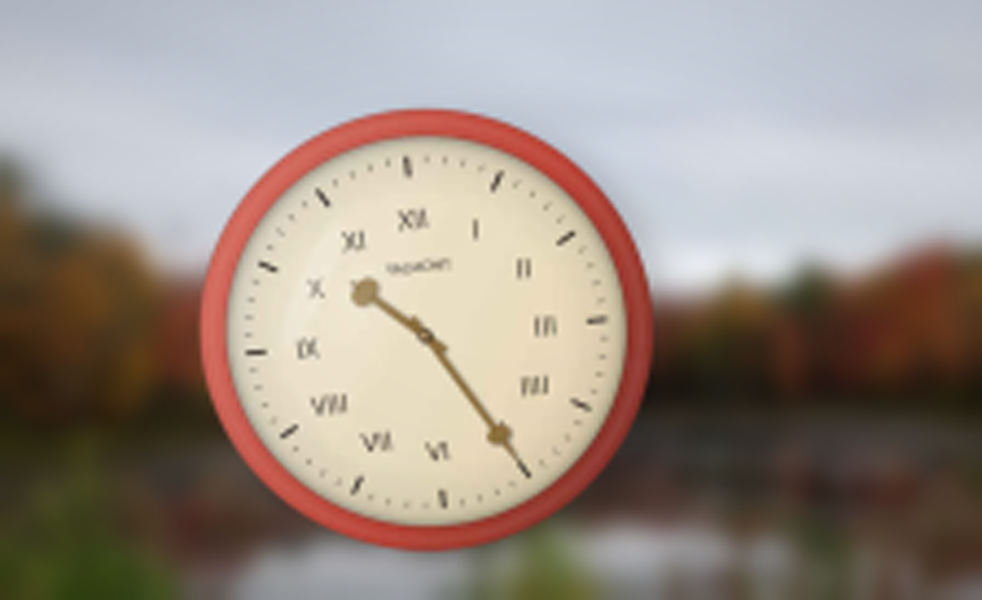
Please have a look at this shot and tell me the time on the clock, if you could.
10:25
